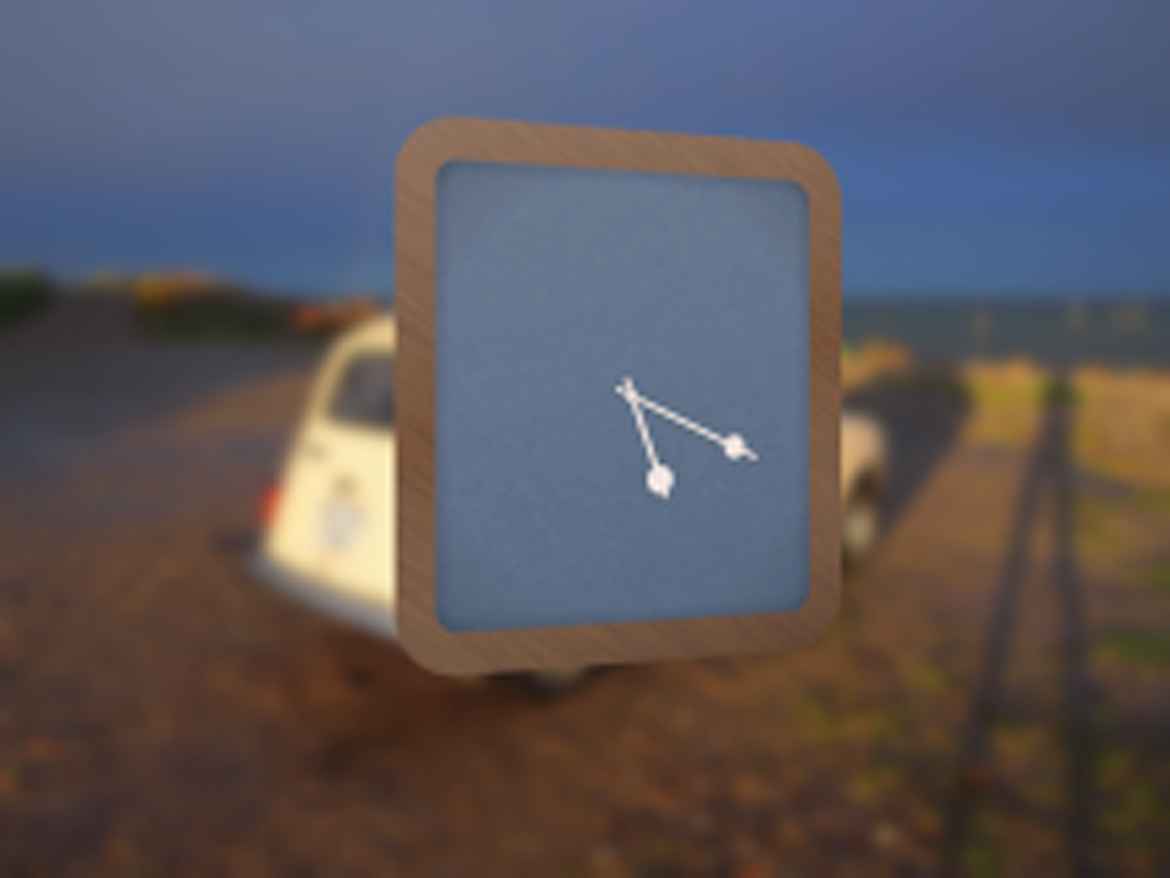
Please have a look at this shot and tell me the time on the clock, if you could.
5:19
